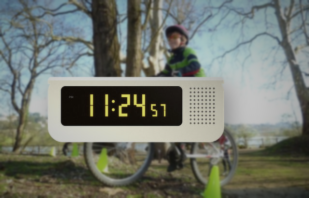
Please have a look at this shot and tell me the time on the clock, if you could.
11:24:57
